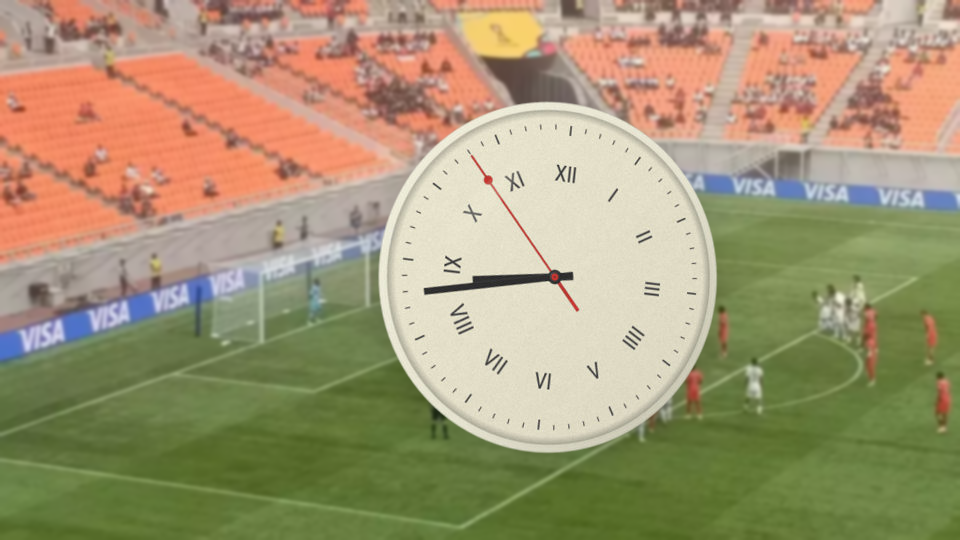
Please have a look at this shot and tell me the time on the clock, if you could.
8:42:53
